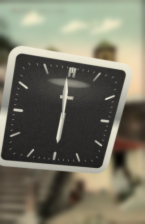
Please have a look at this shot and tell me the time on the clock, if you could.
5:59
